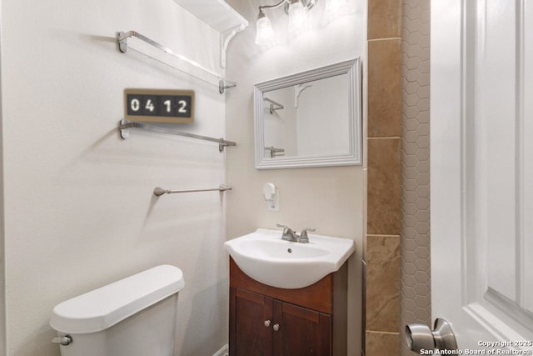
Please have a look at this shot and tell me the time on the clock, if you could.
4:12
